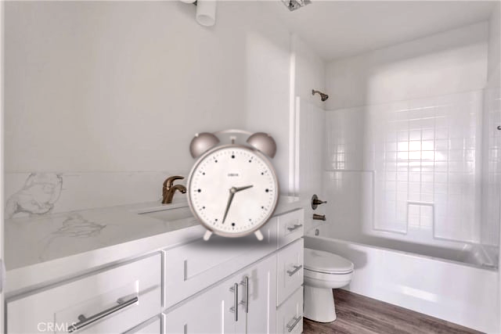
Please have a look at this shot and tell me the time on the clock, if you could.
2:33
